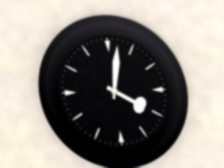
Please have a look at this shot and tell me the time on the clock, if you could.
4:02
